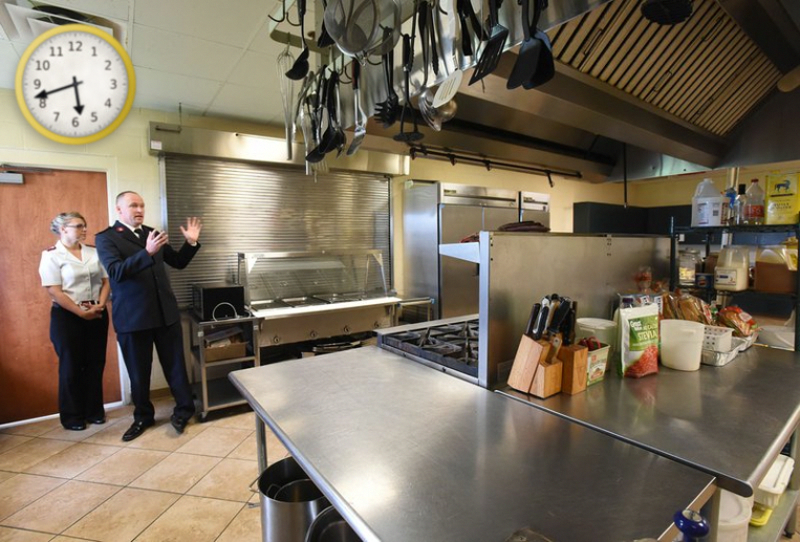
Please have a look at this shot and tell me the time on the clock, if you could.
5:42
